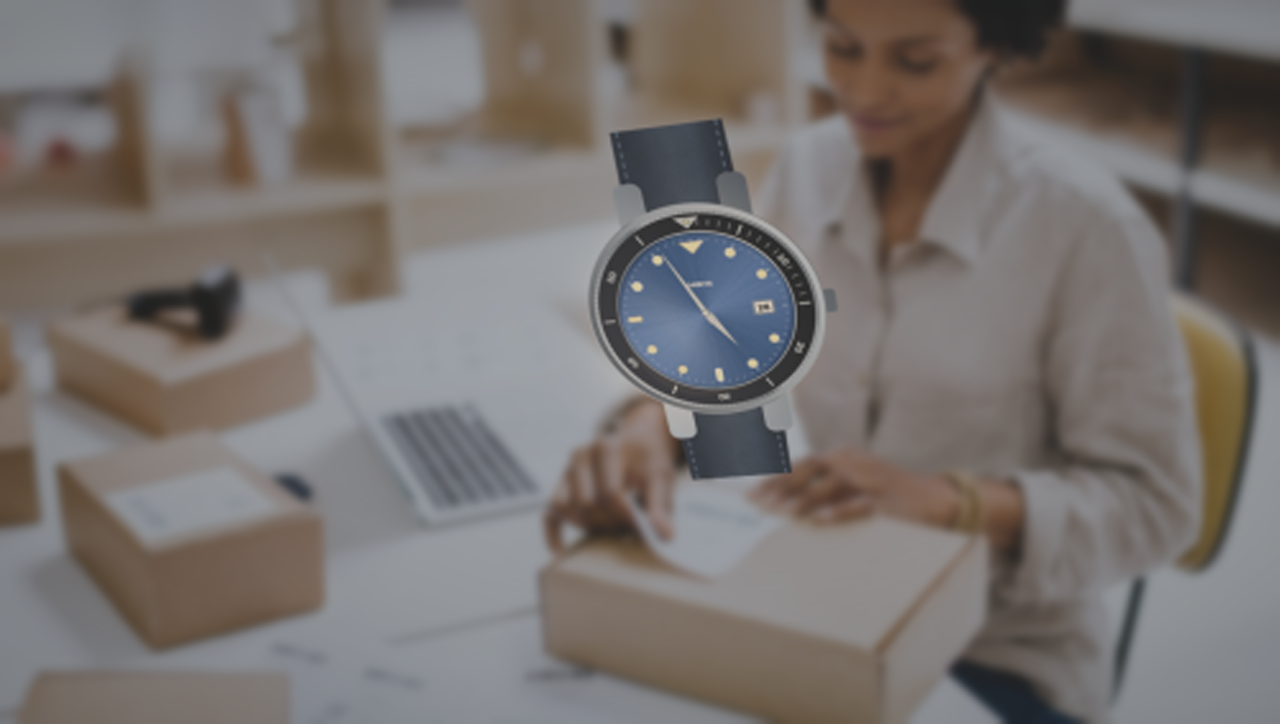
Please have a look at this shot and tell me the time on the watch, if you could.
4:56
